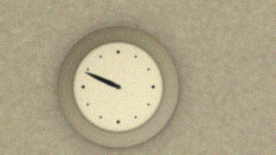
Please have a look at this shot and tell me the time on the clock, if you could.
9:49
